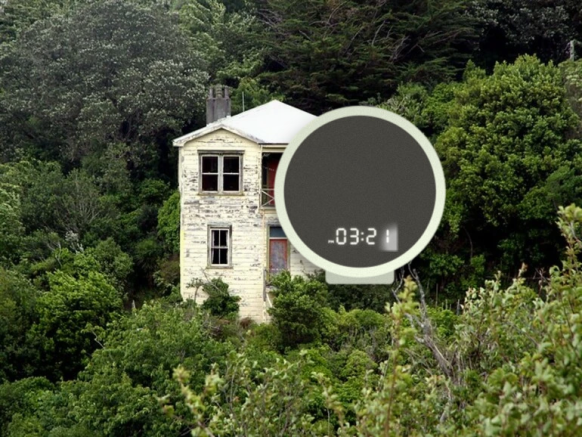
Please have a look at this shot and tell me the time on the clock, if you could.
3:21
